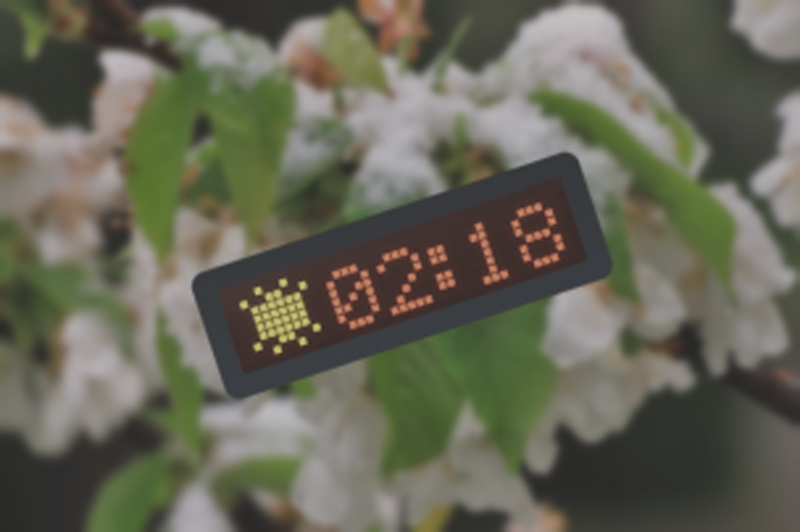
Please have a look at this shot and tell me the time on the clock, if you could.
2:18
